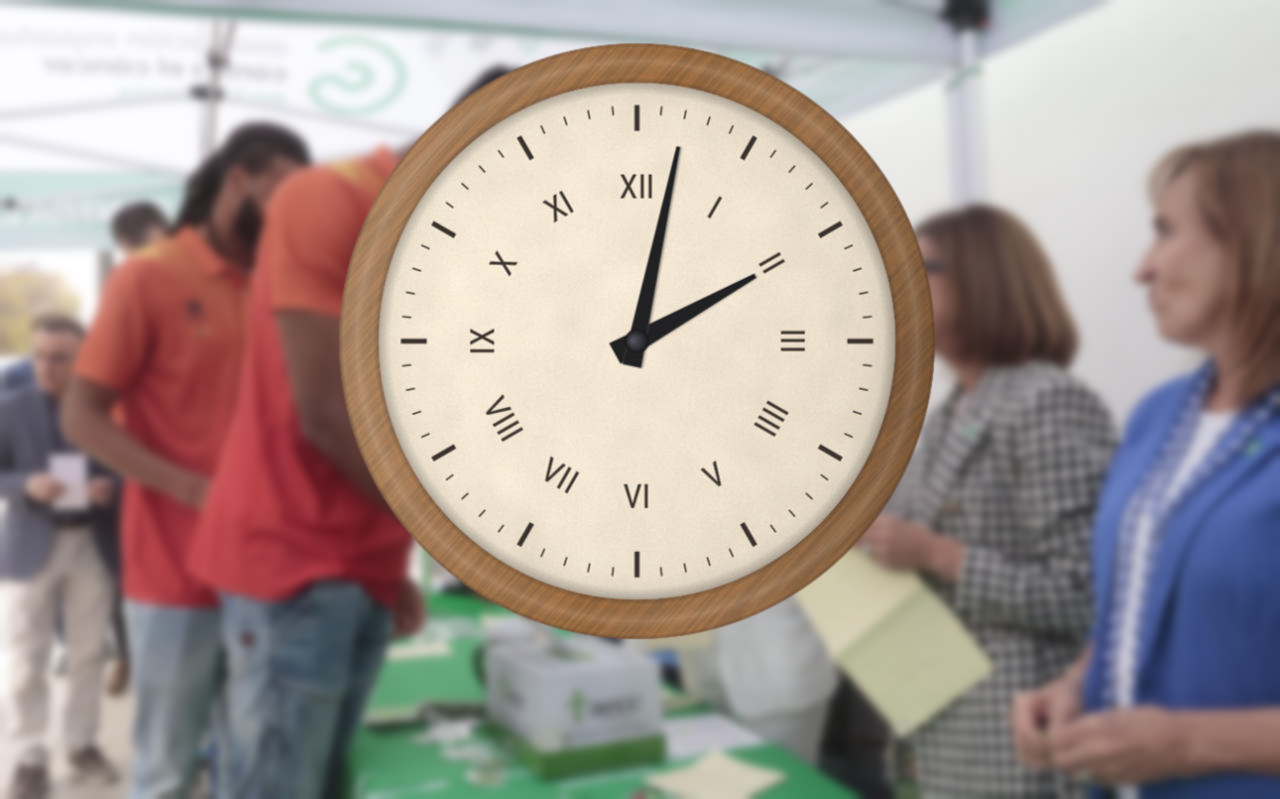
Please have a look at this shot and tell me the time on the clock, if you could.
2:02
